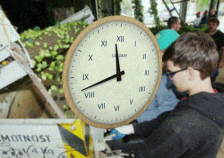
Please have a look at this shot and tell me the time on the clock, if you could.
11:42
